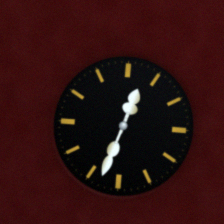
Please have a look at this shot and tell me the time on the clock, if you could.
12:33
